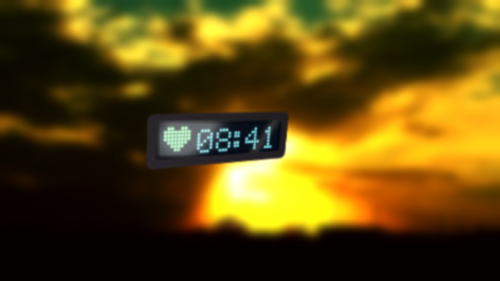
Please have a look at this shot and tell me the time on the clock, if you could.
8:41
